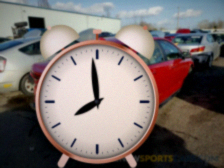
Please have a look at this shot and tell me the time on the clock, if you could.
7:59
